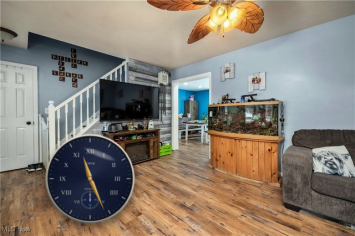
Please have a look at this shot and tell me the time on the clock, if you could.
11:26
